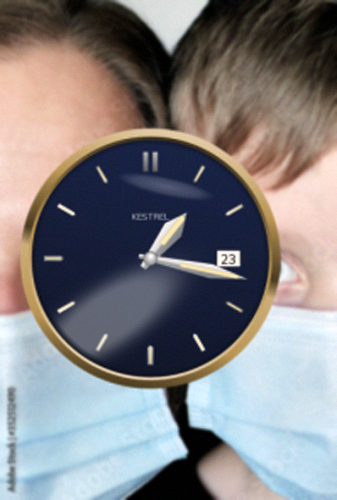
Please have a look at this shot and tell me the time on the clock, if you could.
1:17
